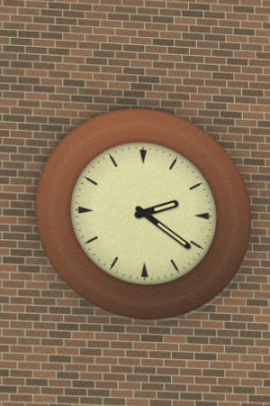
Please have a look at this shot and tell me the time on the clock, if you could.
2:21
